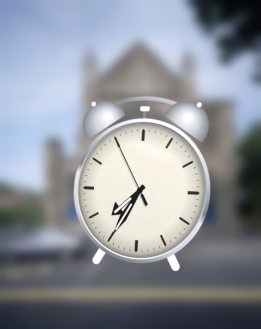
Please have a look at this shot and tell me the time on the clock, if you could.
7:34:55
